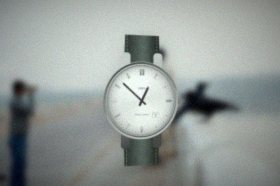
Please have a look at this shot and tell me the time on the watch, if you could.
12:52
